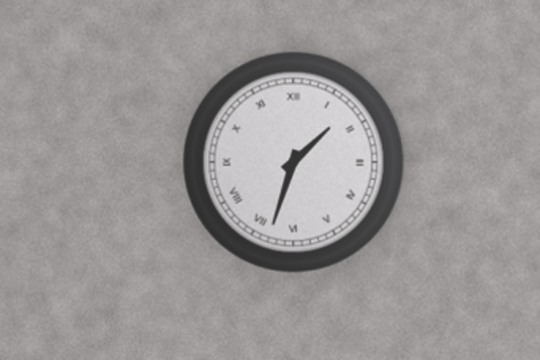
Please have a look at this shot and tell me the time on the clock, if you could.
1:33
